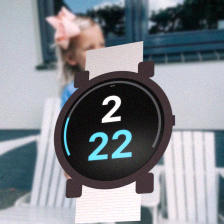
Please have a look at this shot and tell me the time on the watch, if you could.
2:22
